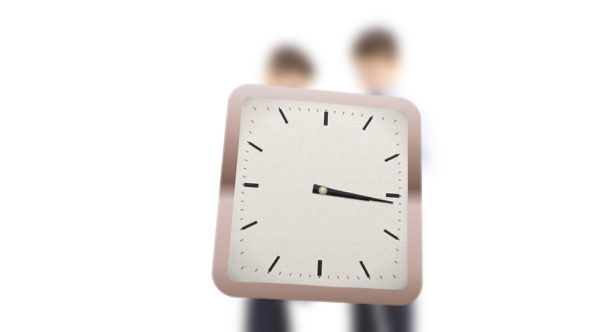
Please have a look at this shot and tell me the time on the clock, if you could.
3:16
